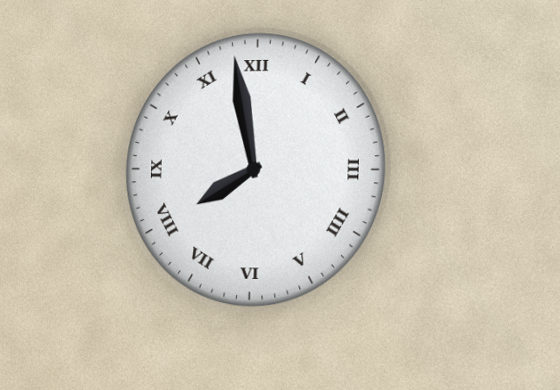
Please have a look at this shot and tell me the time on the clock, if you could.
7:58
